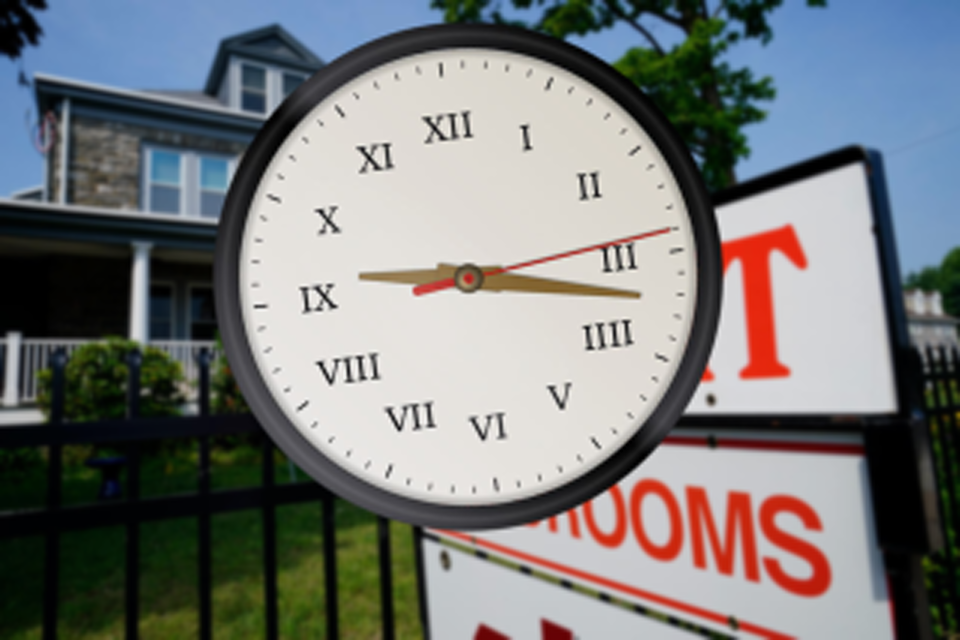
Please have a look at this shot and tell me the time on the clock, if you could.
9:17:14
